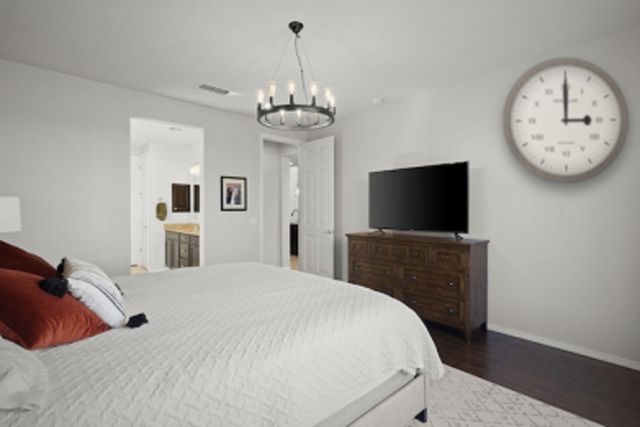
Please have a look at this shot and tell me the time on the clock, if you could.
3:00
